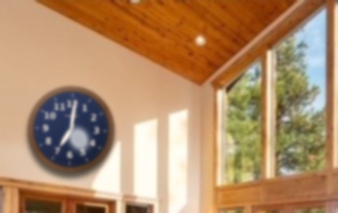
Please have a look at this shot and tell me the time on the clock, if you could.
7:01
